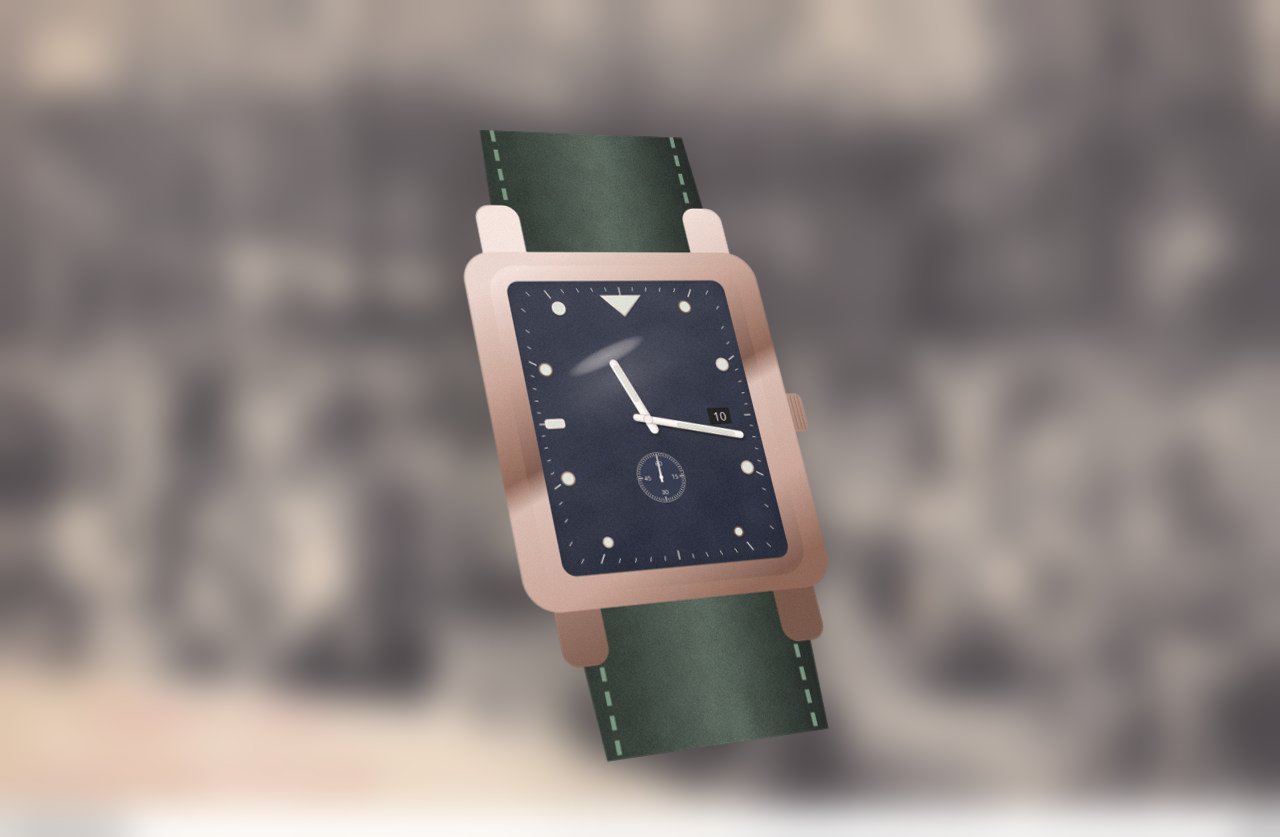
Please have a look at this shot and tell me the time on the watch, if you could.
11:17
